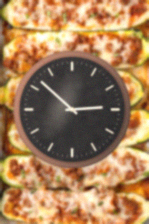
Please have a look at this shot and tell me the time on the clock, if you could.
2:52
